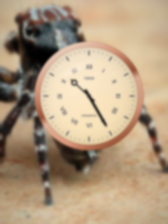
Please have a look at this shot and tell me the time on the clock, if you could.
10:25
